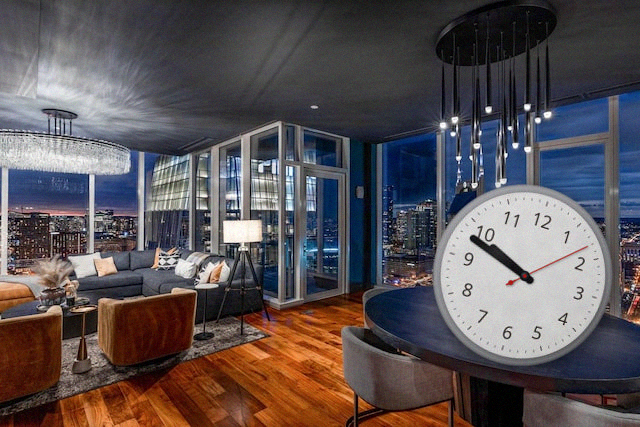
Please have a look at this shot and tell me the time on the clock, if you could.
9:48:08
